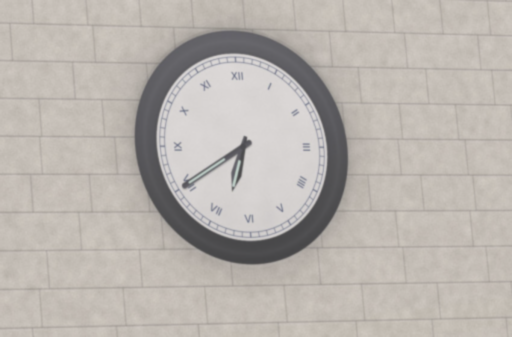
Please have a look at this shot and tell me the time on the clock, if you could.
6:40
